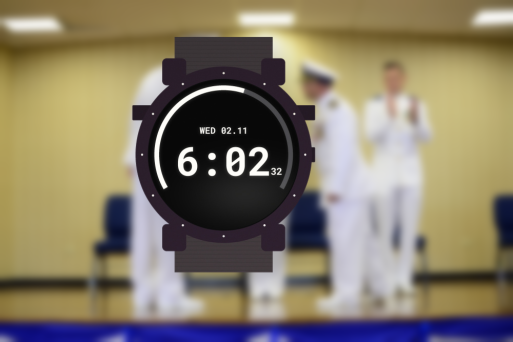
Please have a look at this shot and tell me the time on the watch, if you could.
6:02:32
